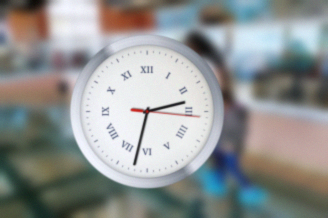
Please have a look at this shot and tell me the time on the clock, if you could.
2:32:16
